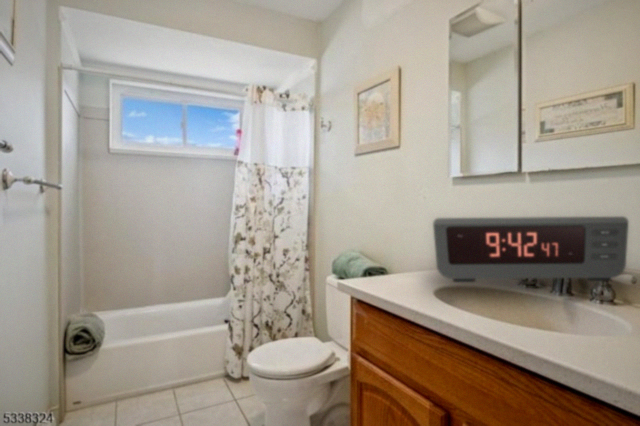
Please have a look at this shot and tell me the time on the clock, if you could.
9:42:47
